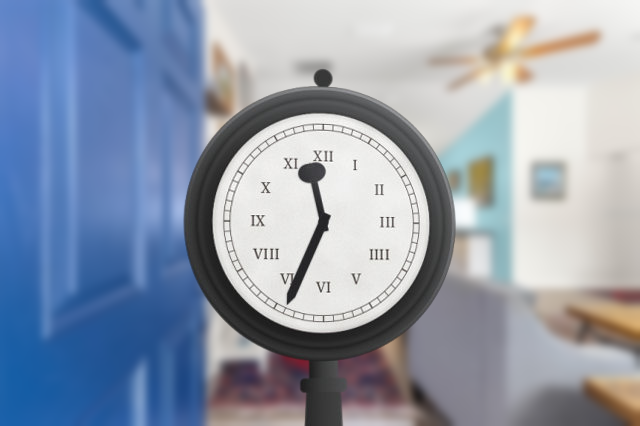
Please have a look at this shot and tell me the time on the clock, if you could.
11:34
